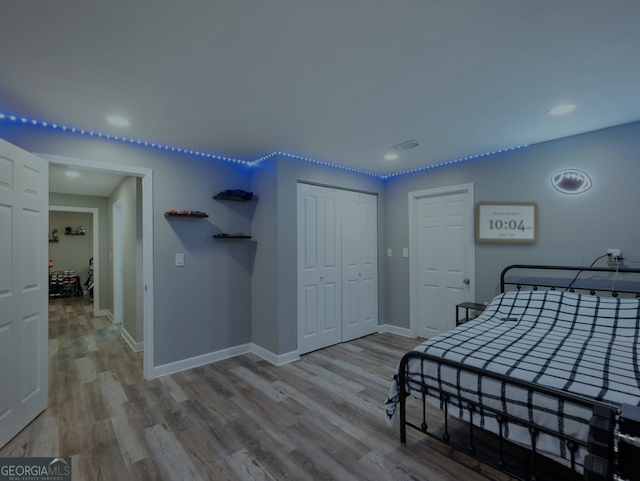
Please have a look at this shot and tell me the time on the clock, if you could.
10:04
